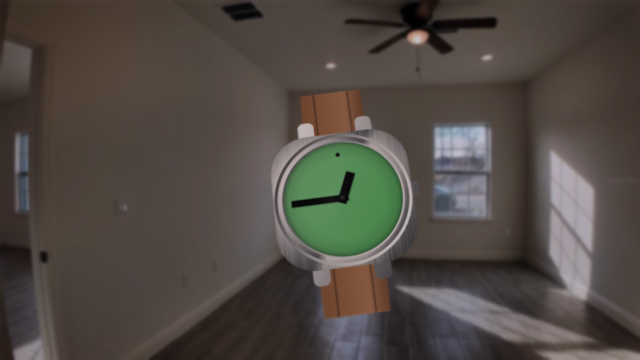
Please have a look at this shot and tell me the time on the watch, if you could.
12:45
